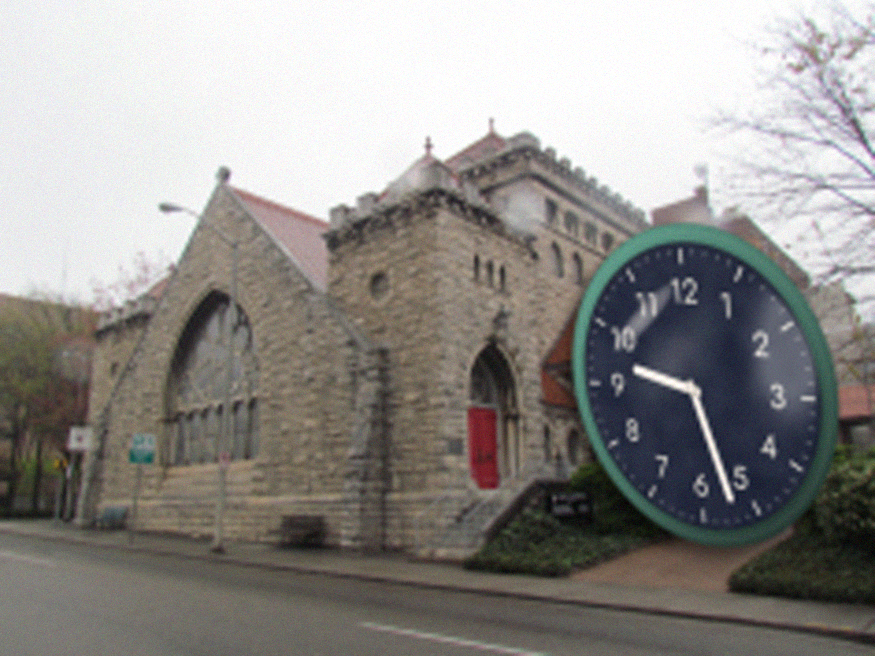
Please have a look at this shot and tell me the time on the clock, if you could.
9:27
